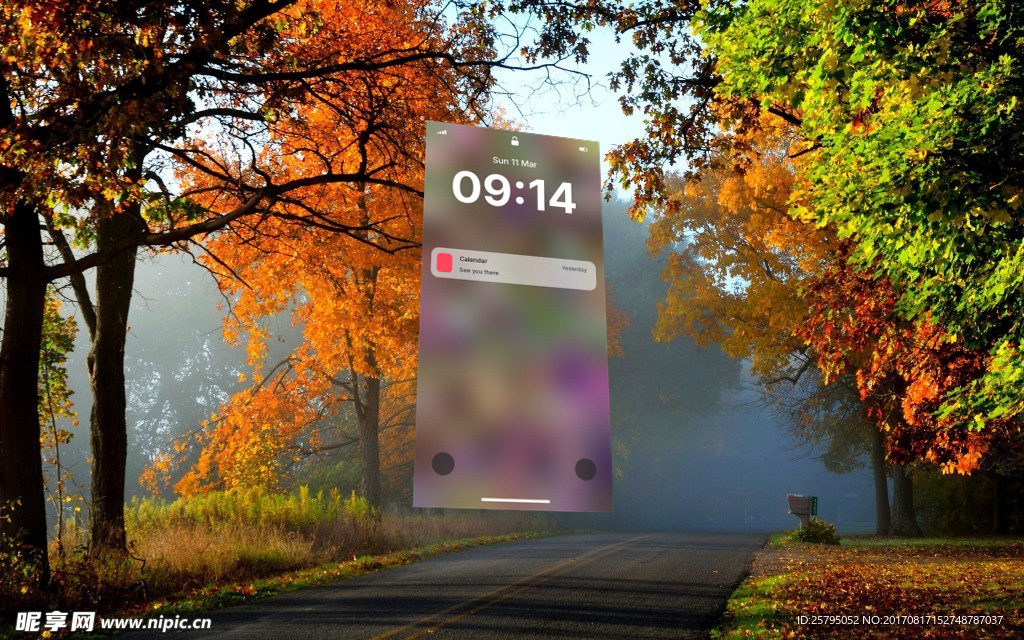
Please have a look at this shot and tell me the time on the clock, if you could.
9:14
